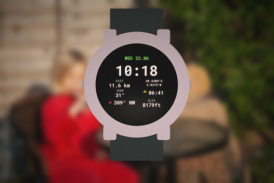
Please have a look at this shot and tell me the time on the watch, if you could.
10:18
